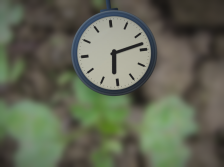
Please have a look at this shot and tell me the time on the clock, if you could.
6:13
